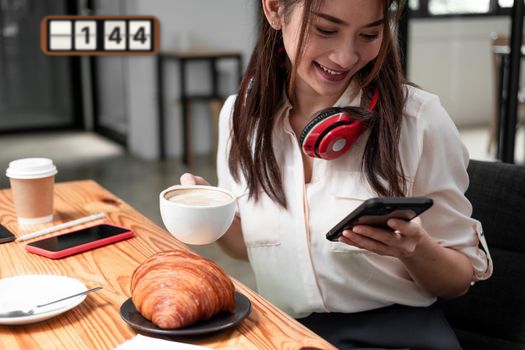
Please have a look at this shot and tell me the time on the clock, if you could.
1:44
